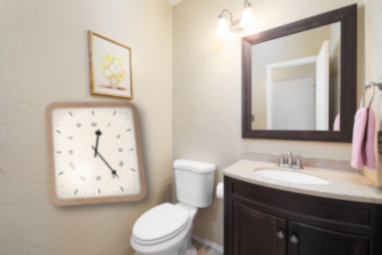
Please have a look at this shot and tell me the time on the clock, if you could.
12:24
